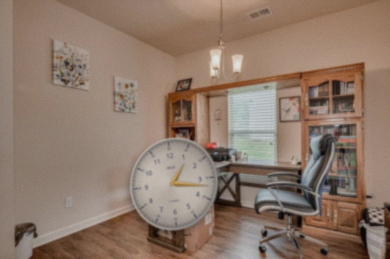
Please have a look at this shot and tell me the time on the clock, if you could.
1:17
